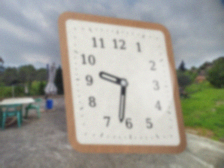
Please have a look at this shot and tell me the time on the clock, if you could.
9:32
